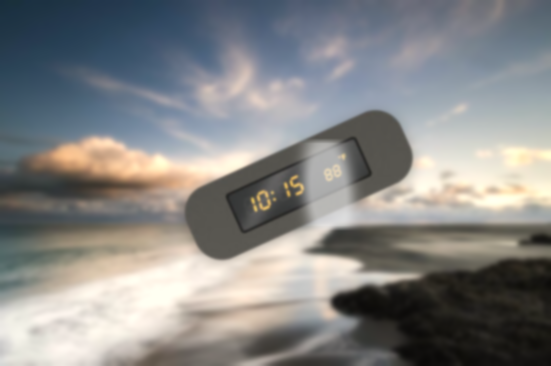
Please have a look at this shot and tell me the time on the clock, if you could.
10:15
